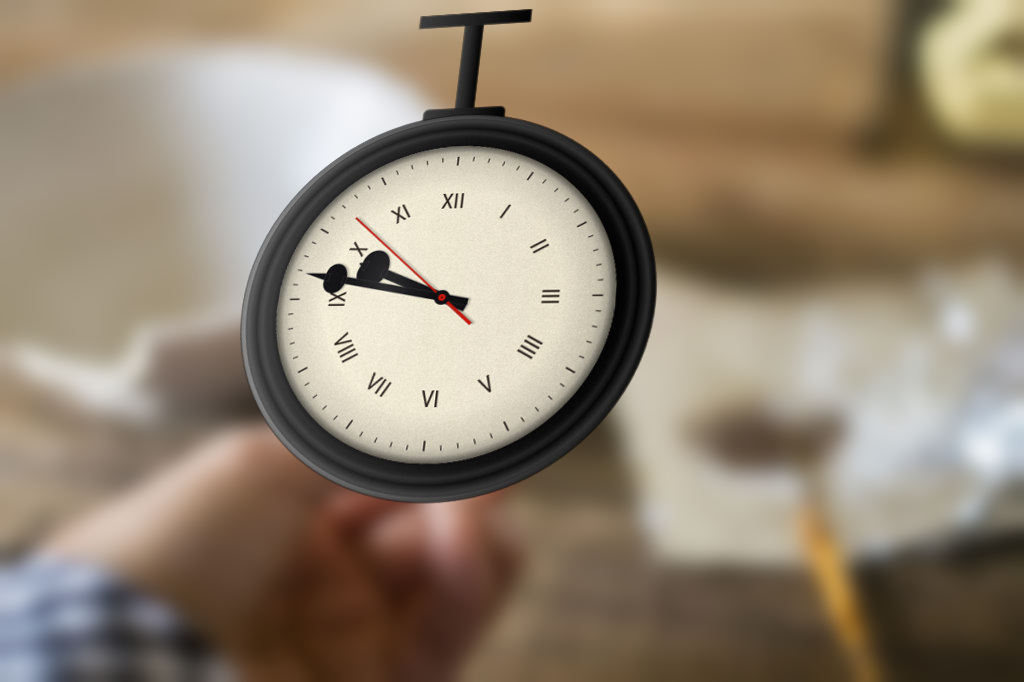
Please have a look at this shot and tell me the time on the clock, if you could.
9:46:52
